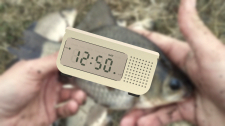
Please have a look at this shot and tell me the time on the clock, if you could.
12:50
